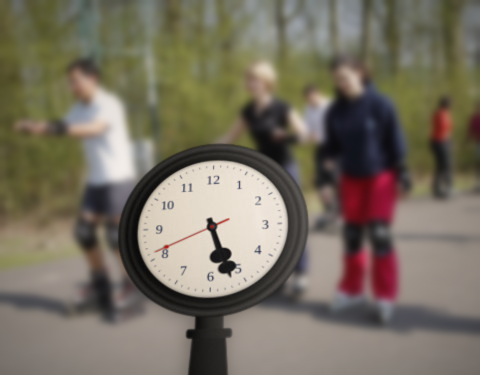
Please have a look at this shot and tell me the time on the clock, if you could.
5:26:41
